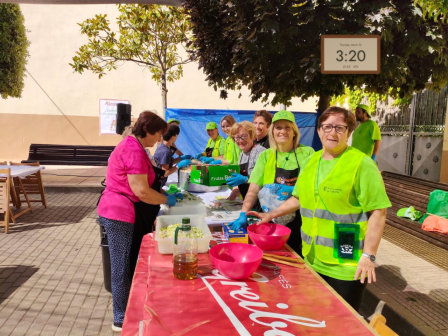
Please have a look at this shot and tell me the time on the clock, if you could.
3:20
